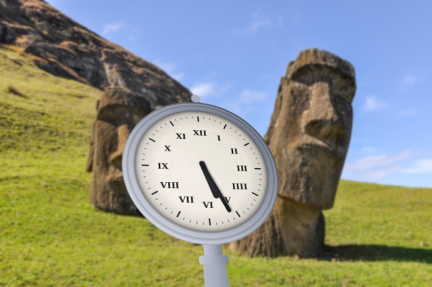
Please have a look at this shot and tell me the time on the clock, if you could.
5:26
